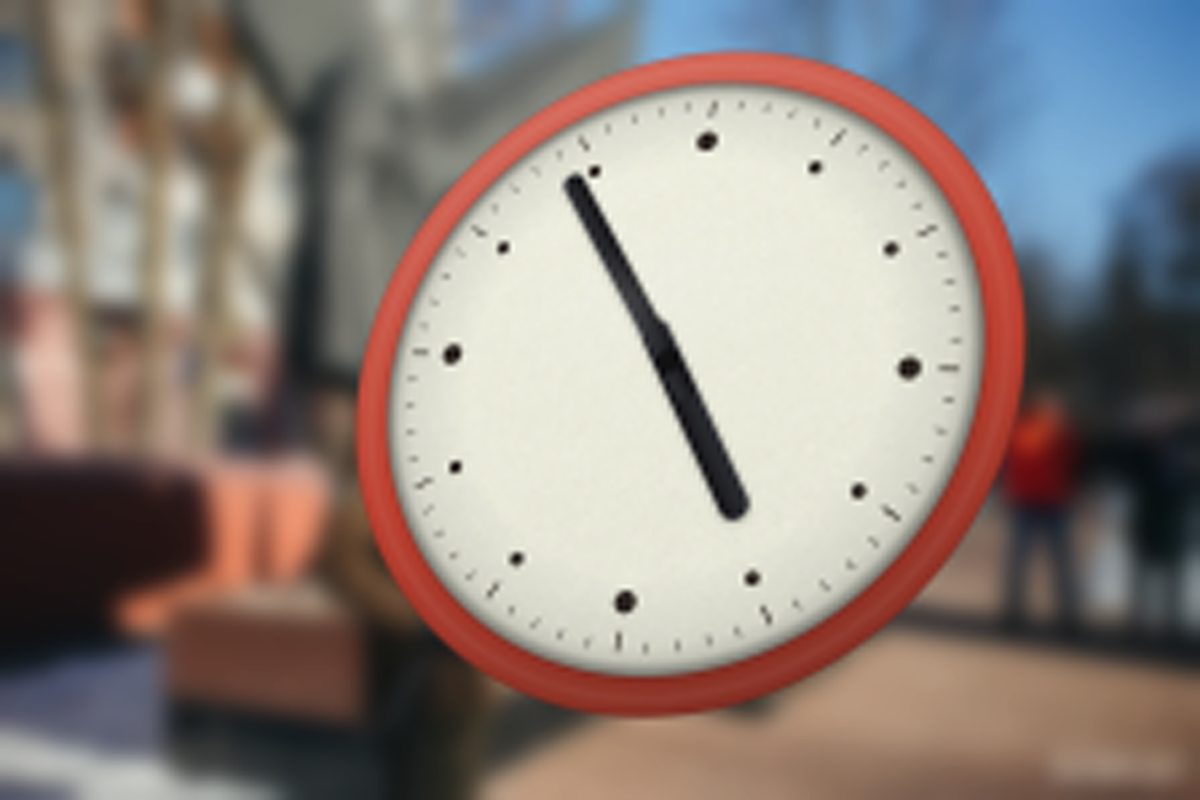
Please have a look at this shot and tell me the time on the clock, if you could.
4:54
